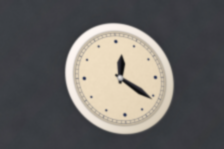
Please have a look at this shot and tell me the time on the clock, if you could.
12:21
